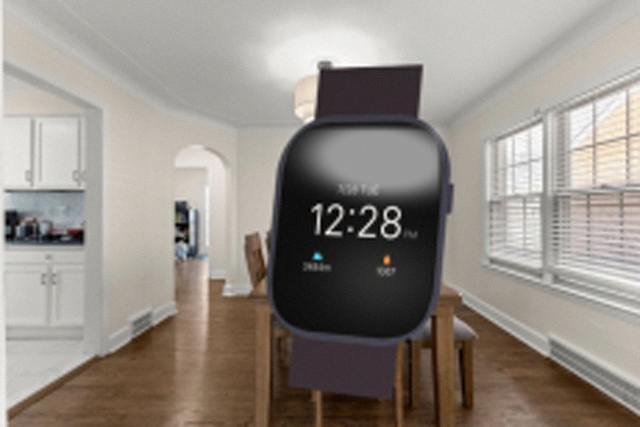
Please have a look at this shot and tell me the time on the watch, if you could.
12:28
